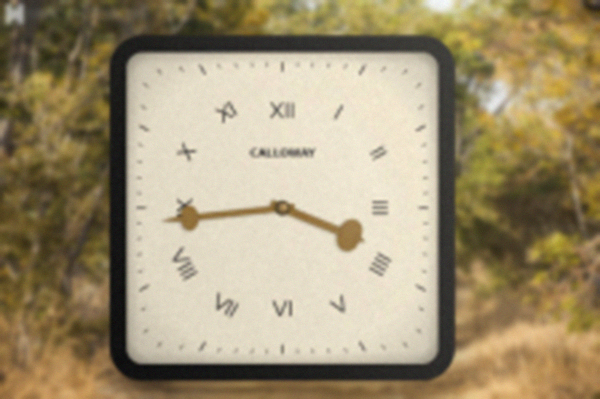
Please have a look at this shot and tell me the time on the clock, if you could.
3:44
